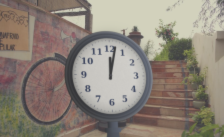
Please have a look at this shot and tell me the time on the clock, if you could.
12:02
